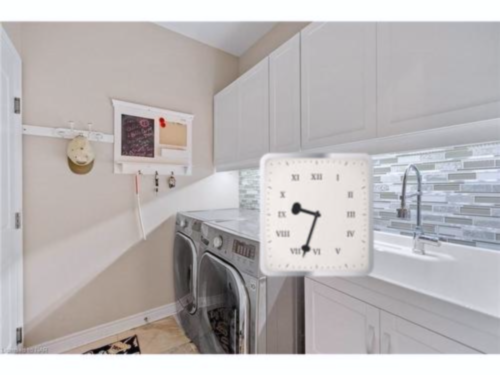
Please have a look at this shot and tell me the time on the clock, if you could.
9:33
